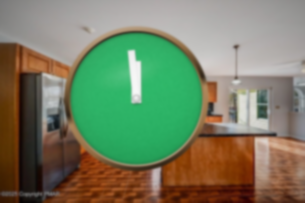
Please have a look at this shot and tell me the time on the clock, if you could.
11:59
